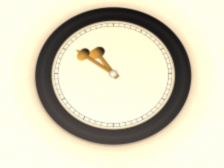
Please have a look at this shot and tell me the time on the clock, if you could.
10:51
